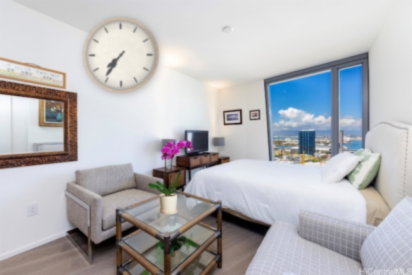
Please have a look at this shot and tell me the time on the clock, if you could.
7:36
